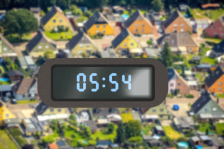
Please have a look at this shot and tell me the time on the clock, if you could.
5:54
